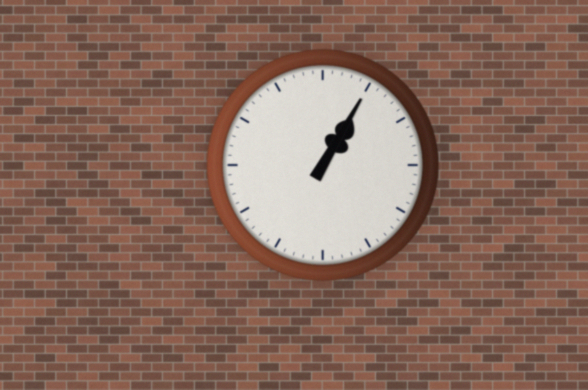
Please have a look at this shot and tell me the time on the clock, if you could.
1:05
